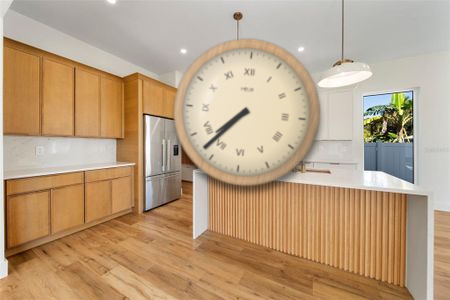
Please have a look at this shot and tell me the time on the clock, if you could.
7:37
